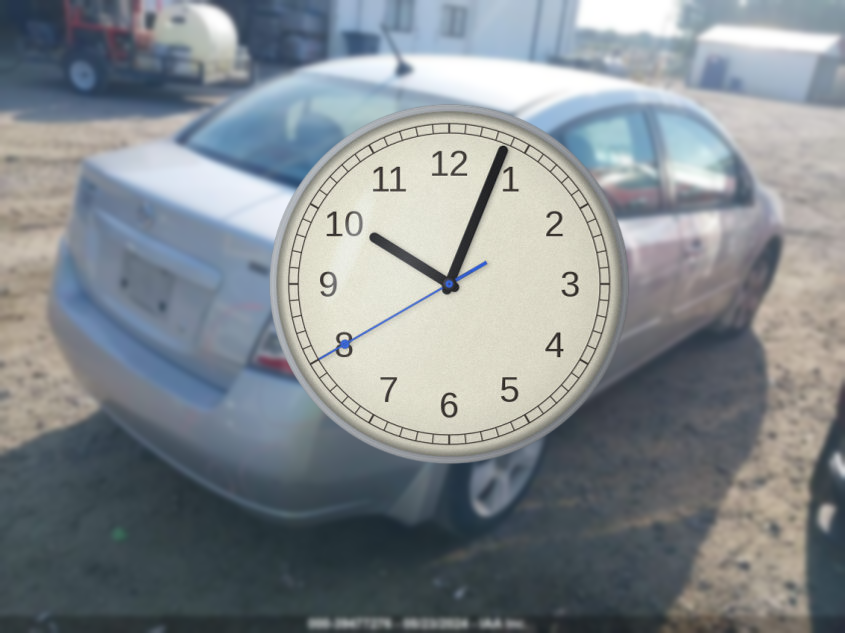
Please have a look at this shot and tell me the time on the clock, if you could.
10:03:40
